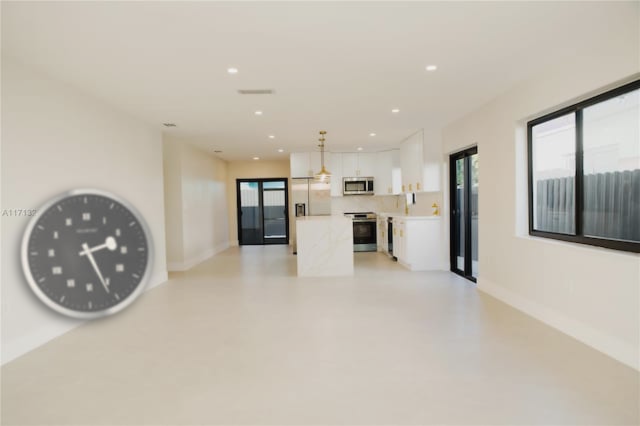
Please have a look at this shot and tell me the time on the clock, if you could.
2:26
